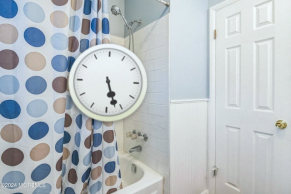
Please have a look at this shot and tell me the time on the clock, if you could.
5:27
